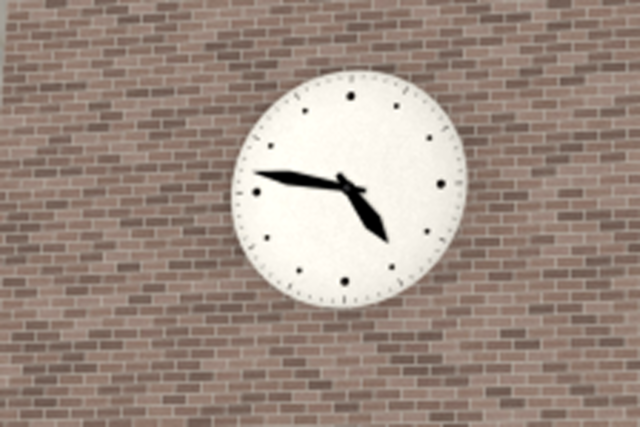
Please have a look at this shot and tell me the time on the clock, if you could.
4:47
